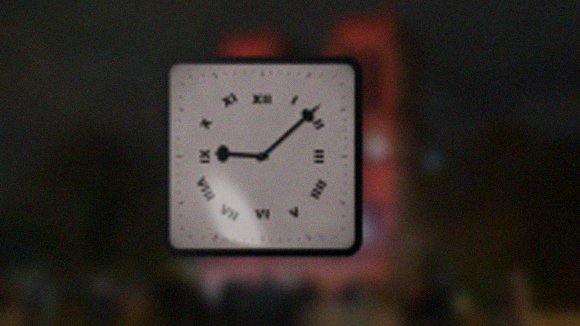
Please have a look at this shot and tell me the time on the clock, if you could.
9:08
